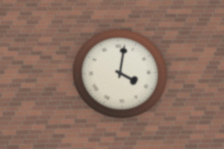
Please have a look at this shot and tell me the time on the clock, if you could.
4:02
